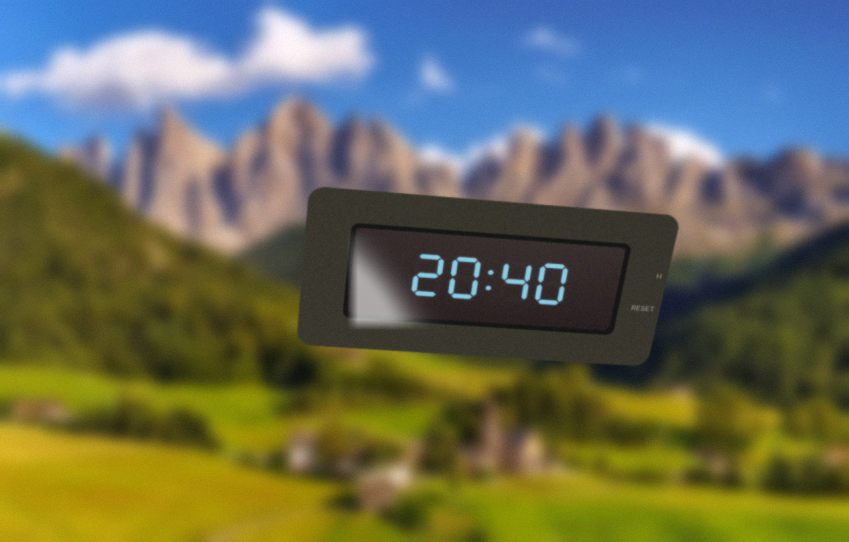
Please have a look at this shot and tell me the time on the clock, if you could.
20:40
